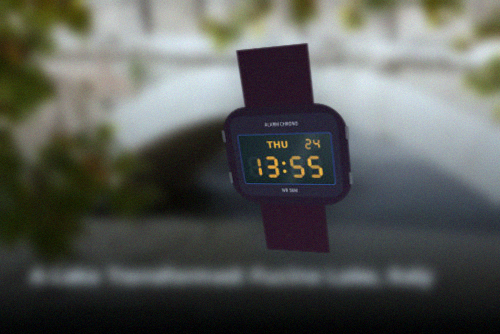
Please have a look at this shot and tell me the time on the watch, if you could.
13:55
